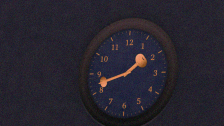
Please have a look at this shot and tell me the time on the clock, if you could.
1:42
